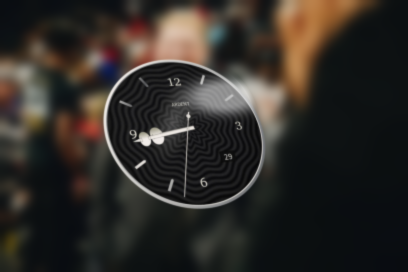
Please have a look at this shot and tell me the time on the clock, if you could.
8:43:33
